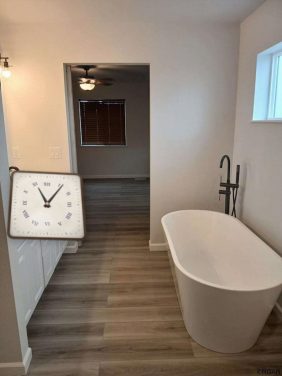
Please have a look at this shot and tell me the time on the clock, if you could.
11:06
